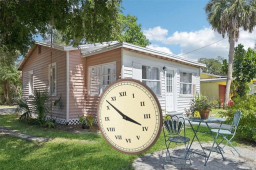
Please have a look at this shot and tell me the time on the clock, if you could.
3:52
